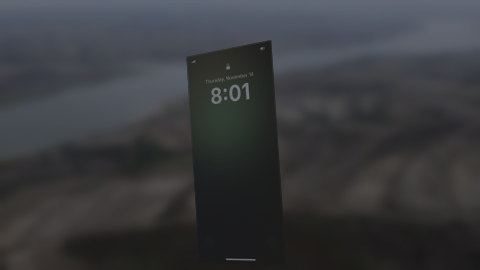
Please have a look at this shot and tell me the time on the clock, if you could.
8:01
